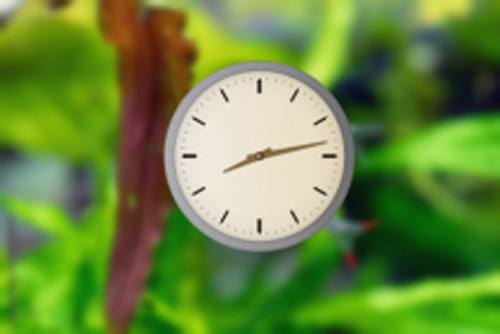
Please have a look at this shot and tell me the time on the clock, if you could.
8:13
